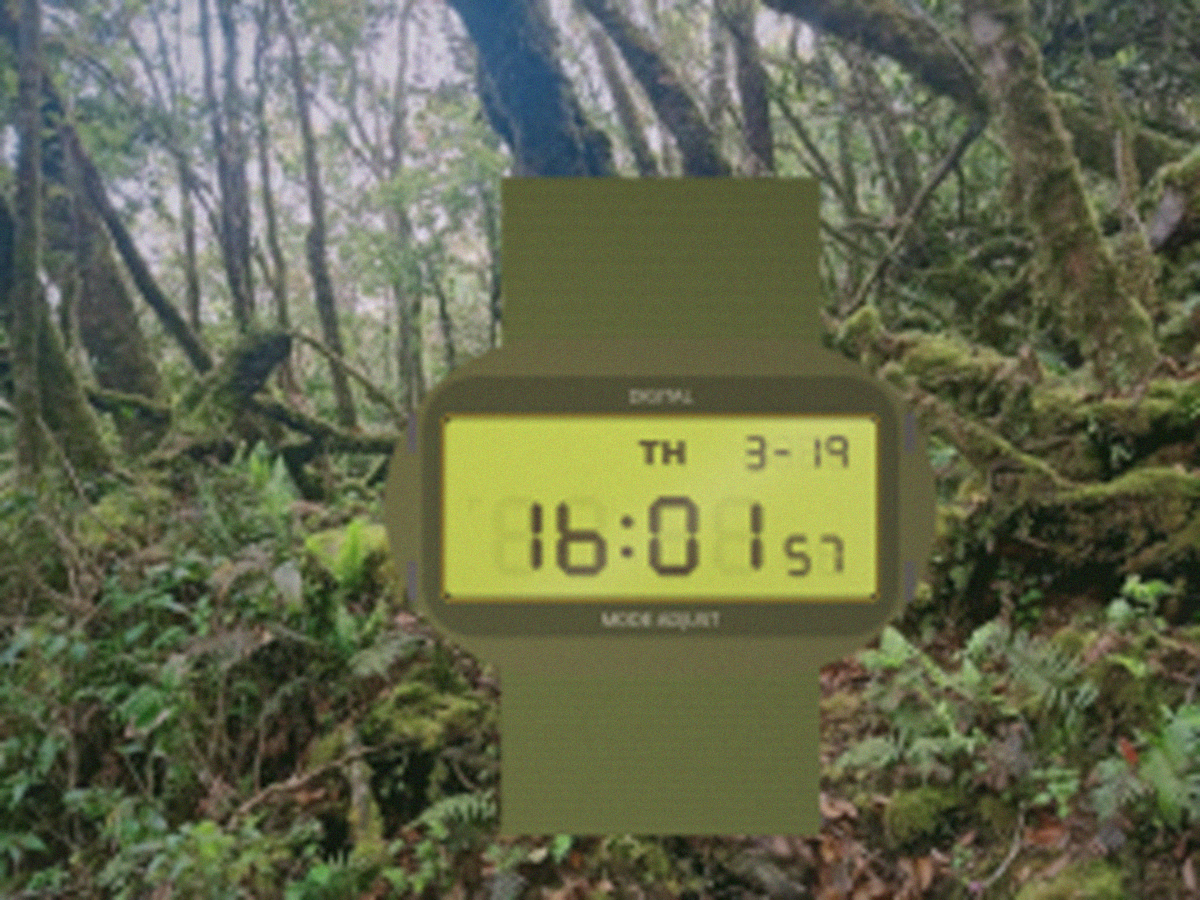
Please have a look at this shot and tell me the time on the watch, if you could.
16:01:57
